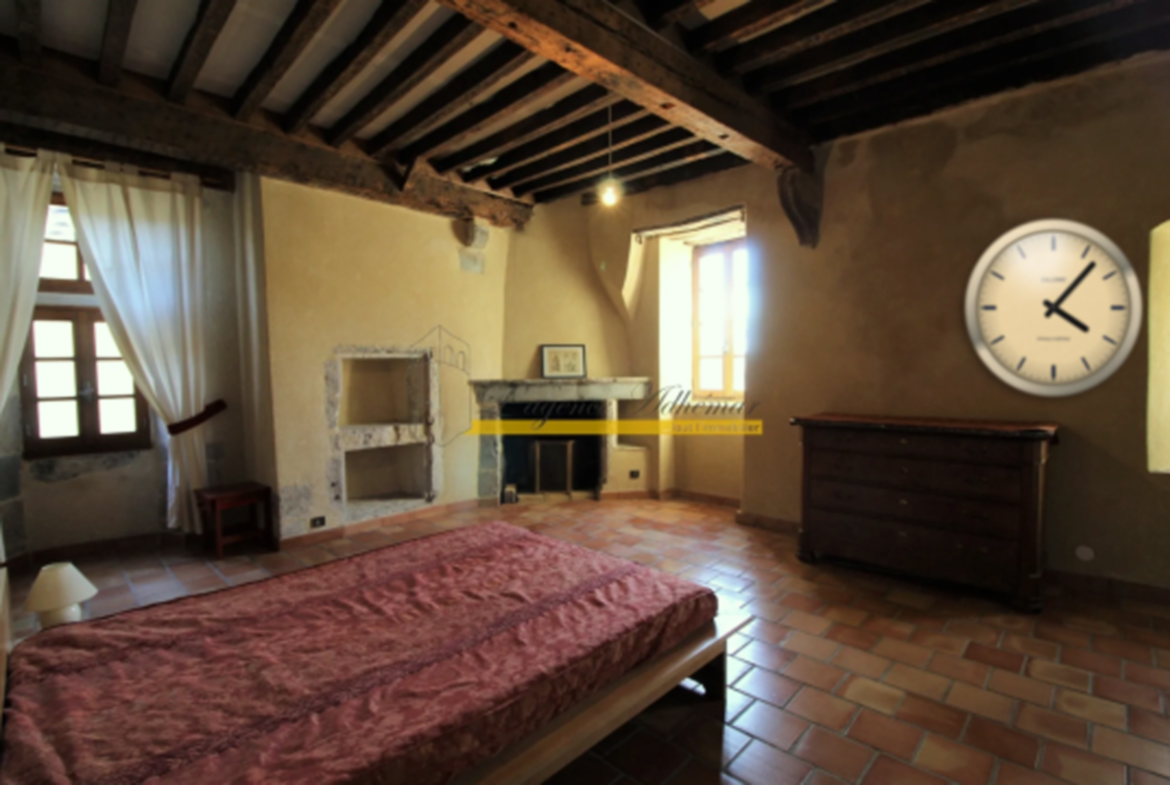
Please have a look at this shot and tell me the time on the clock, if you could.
4:07
